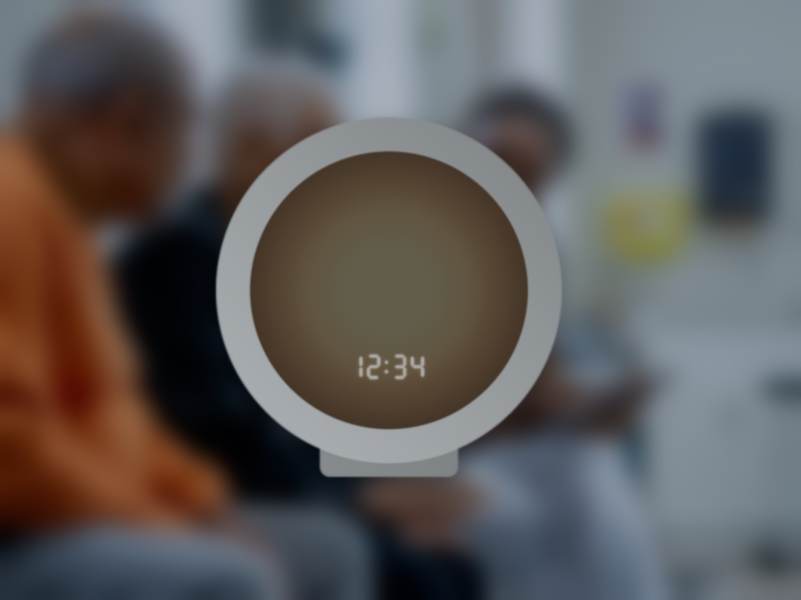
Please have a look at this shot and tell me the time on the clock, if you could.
12:34
